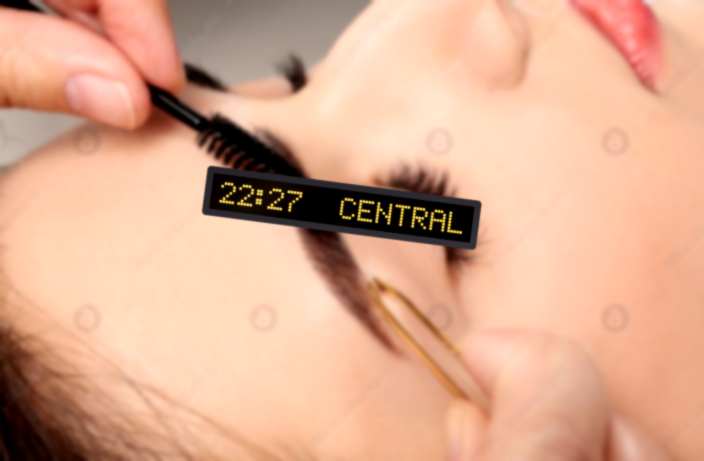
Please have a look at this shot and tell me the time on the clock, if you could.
22:27
